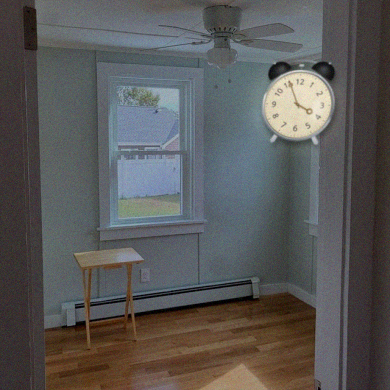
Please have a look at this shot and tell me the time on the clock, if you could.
3:56
